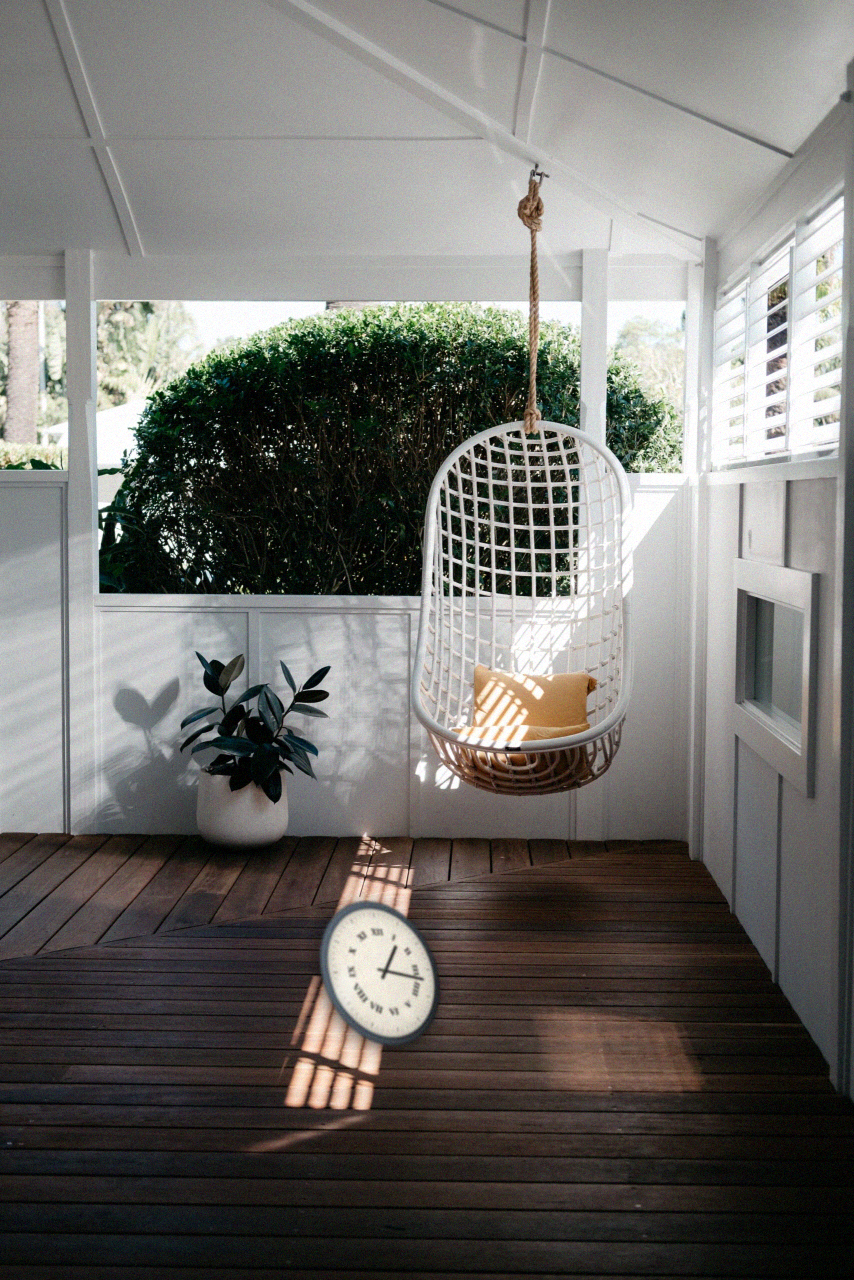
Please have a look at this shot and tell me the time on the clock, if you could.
1:17
